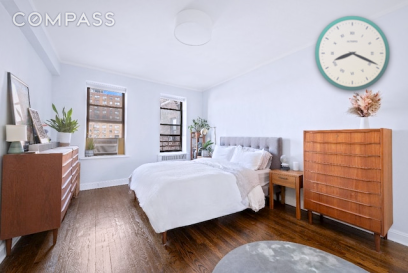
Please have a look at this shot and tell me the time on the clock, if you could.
8:19
